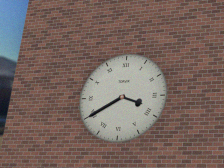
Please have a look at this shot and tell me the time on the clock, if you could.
3:40
